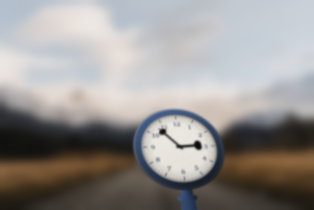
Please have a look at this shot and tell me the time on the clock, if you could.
2:53
